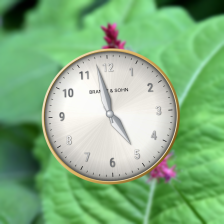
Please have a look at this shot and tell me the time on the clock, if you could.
4:58
